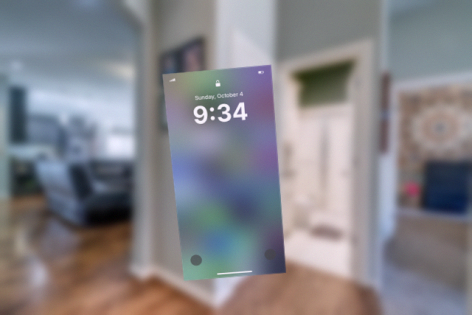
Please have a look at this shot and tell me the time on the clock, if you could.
9:34
